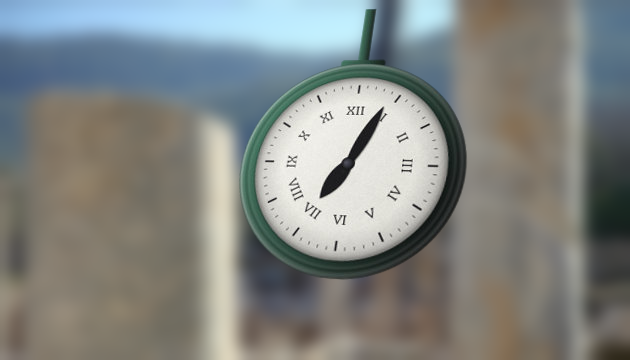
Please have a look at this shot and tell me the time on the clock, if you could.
7:04
